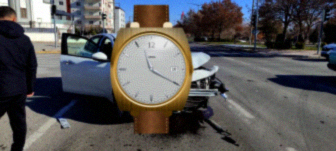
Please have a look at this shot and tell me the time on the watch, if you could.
11:20
